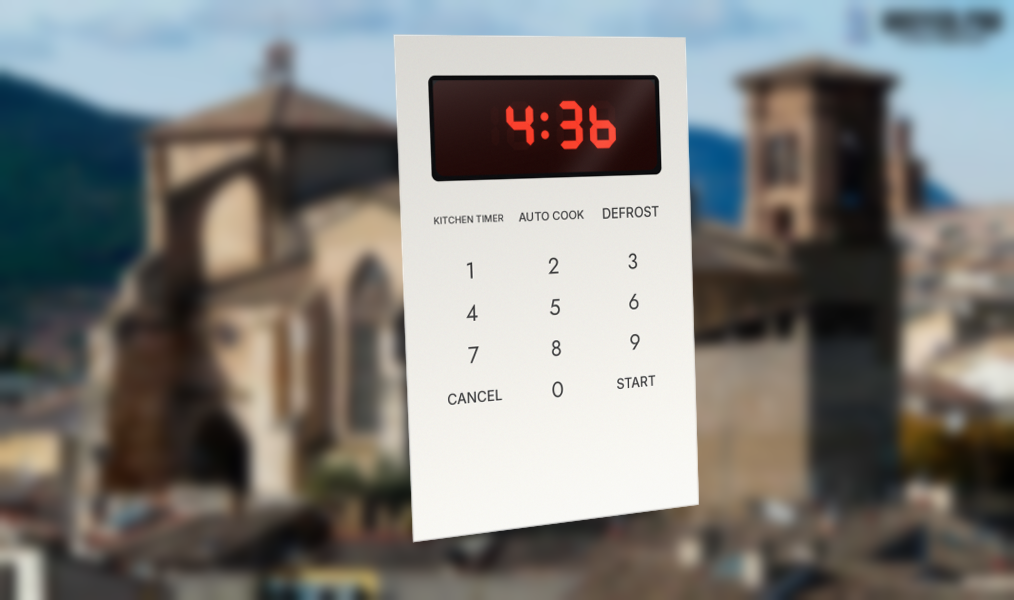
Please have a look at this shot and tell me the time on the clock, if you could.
4:36
